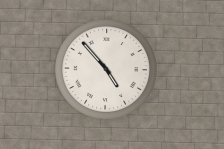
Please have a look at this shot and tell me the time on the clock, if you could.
4:53
